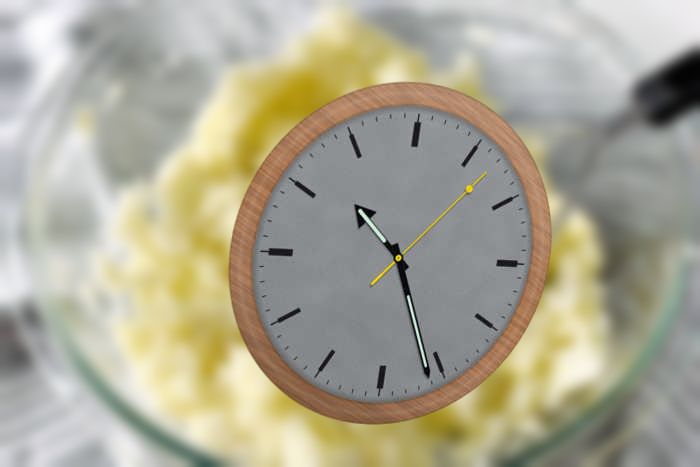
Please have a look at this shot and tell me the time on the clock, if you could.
10:26:07
